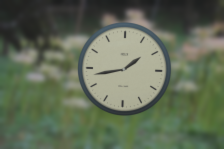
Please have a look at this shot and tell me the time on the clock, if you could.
1:43
